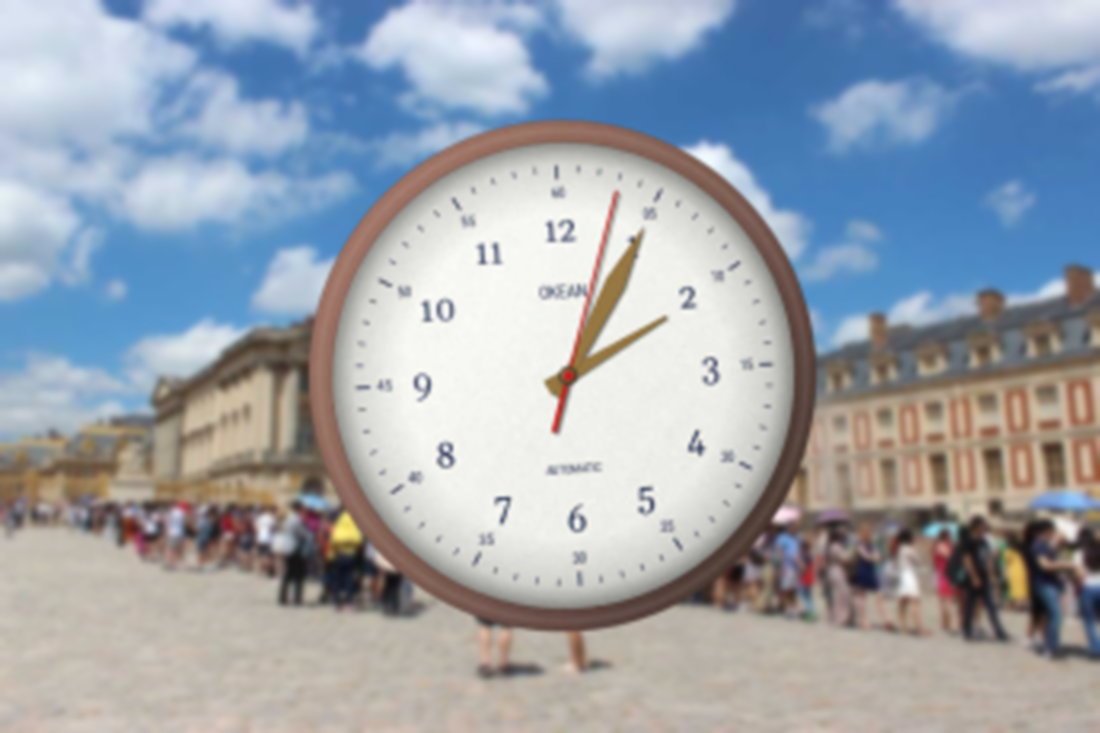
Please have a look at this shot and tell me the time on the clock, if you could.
2:05:03
